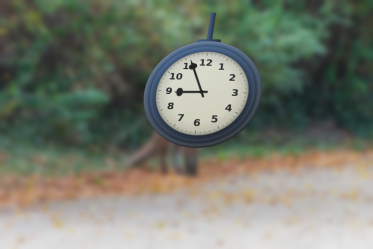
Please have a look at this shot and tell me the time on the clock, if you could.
8:56
